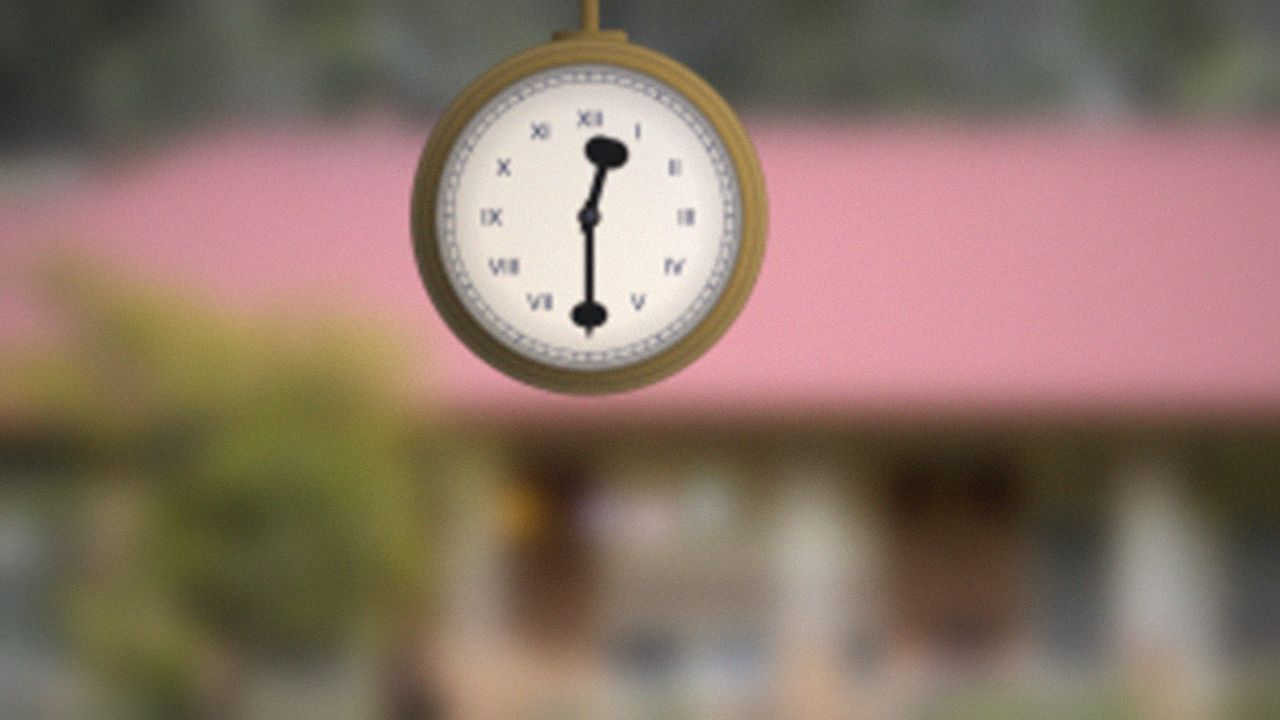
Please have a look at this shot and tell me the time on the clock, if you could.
12:30
